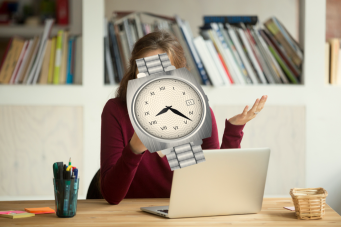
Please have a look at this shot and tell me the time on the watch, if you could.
8:23
